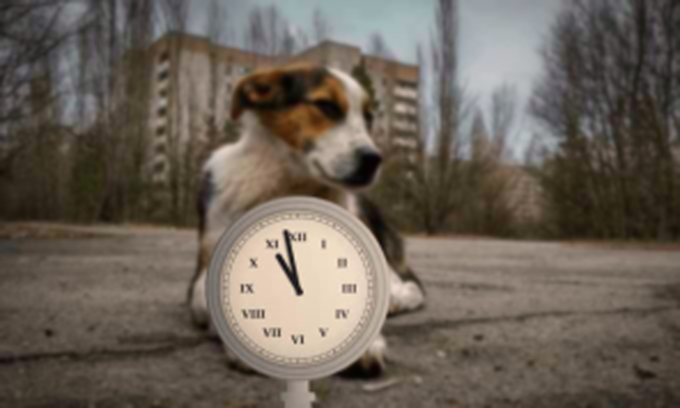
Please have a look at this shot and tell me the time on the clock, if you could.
10:58
